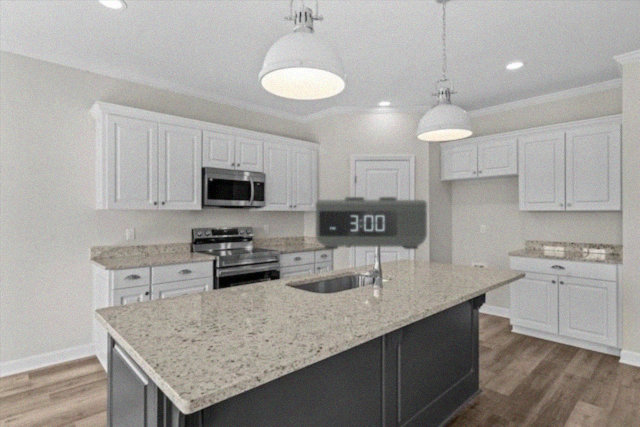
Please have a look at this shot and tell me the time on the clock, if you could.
3:00
